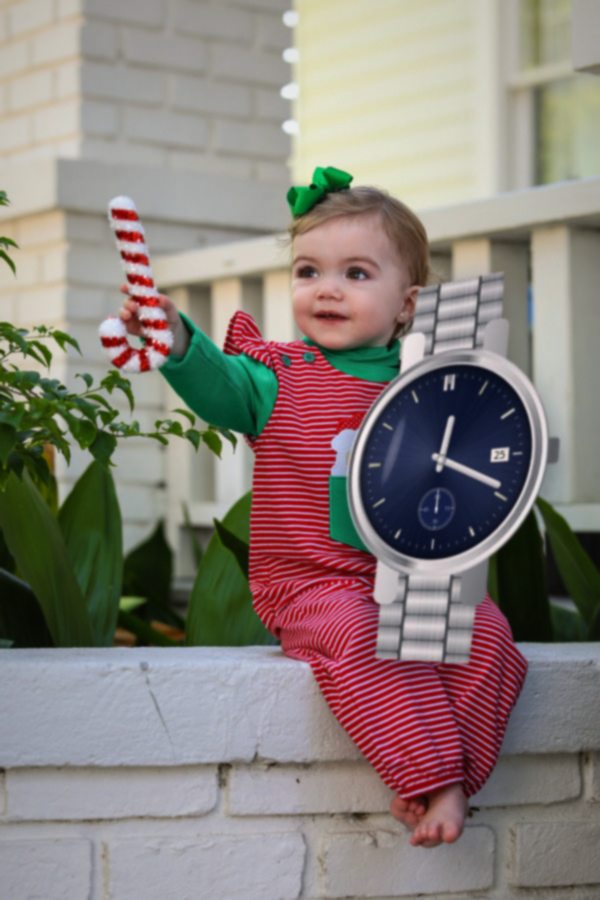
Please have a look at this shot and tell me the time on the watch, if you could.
12:19
